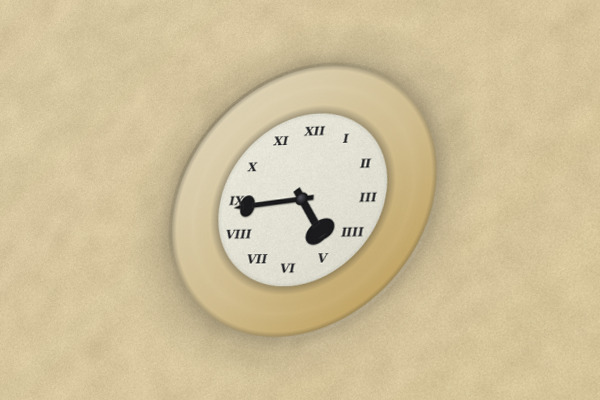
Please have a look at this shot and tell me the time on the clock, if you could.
4:44
